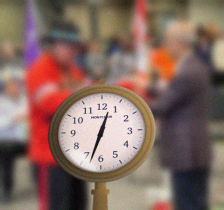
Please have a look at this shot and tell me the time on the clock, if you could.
12:33
